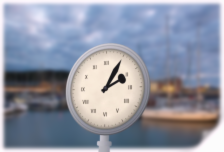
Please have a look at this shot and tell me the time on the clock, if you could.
2:05
